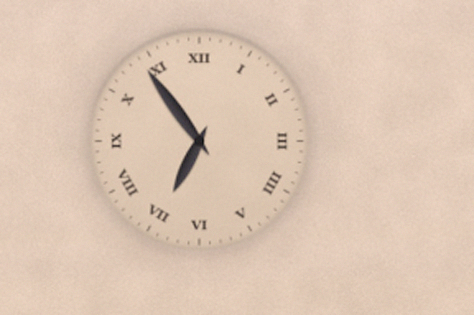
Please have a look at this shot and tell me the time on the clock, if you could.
6:54
